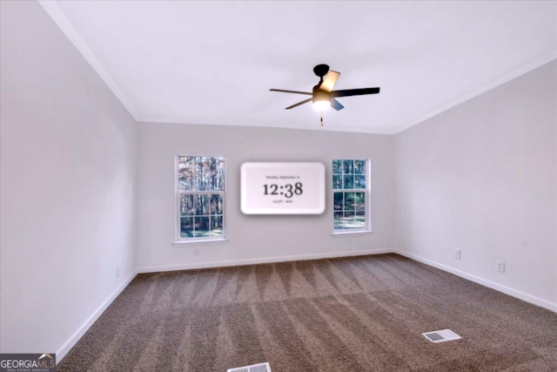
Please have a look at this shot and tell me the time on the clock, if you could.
12:38
